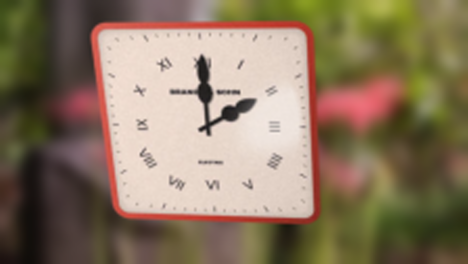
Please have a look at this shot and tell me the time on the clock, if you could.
2:00
